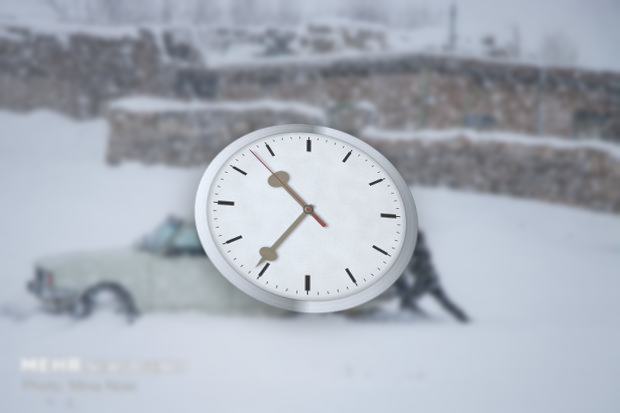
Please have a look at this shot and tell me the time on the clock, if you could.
10:35:53
